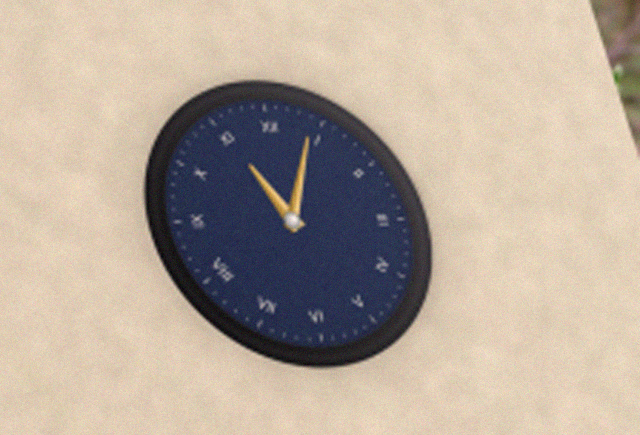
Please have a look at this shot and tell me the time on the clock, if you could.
11:04
